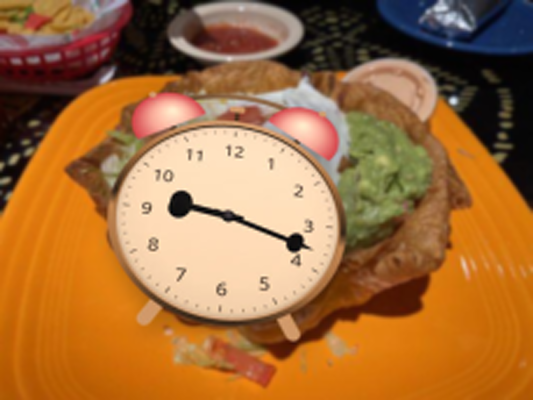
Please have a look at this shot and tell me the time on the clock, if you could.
9:18
